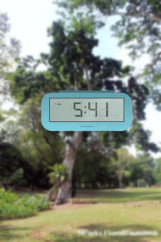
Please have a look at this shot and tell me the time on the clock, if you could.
5:41
